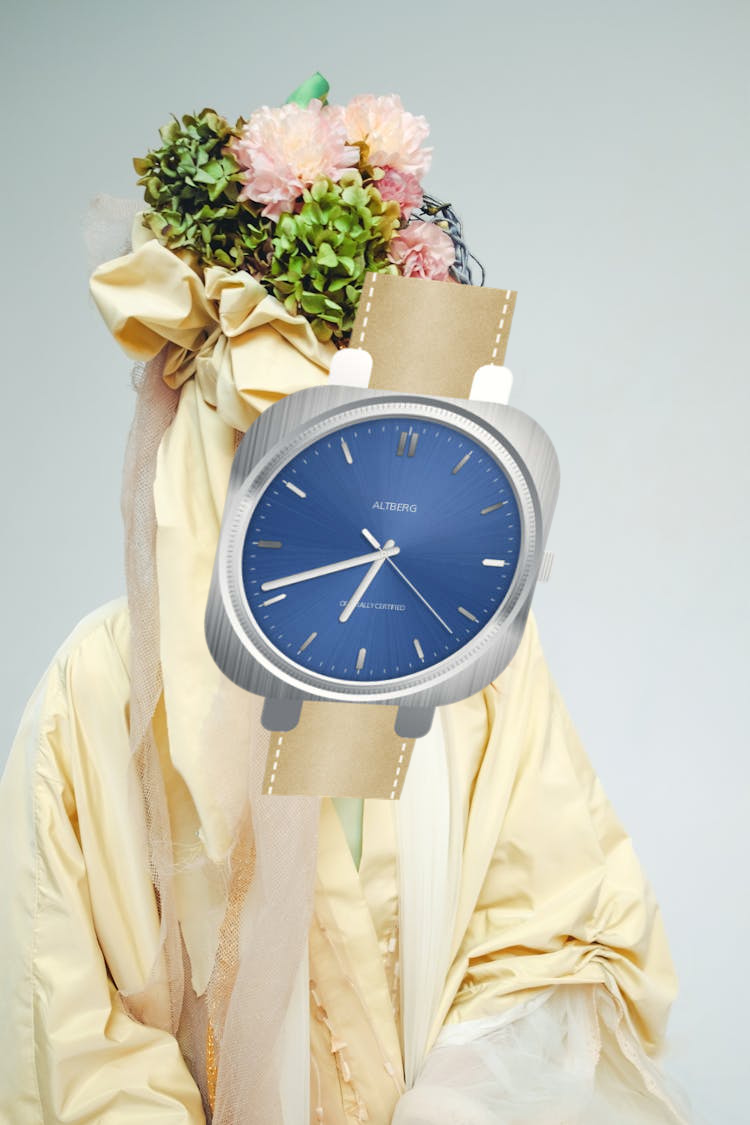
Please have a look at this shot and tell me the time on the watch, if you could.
6:41:22
